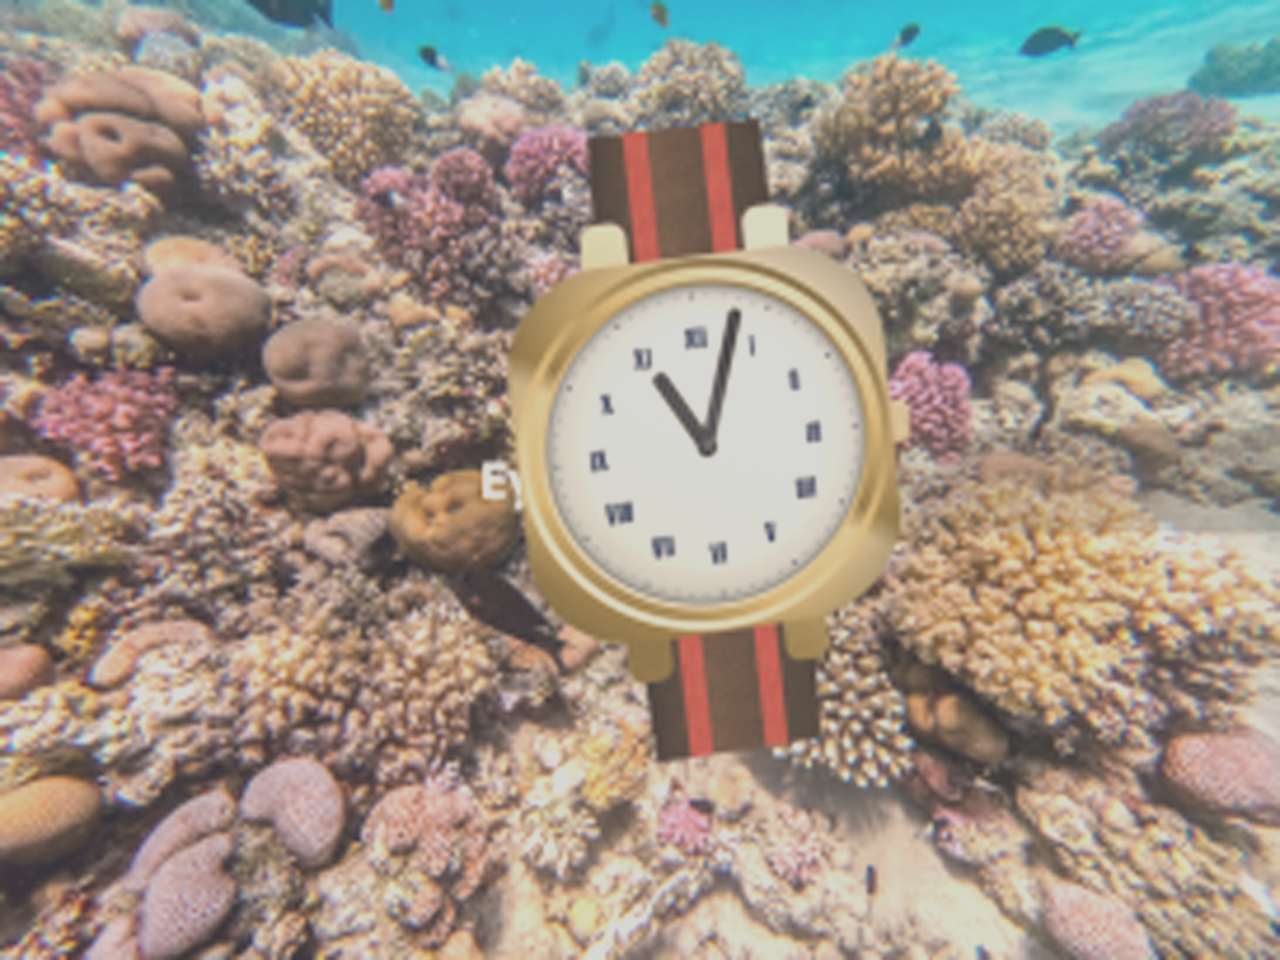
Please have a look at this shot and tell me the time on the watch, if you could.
11:03
